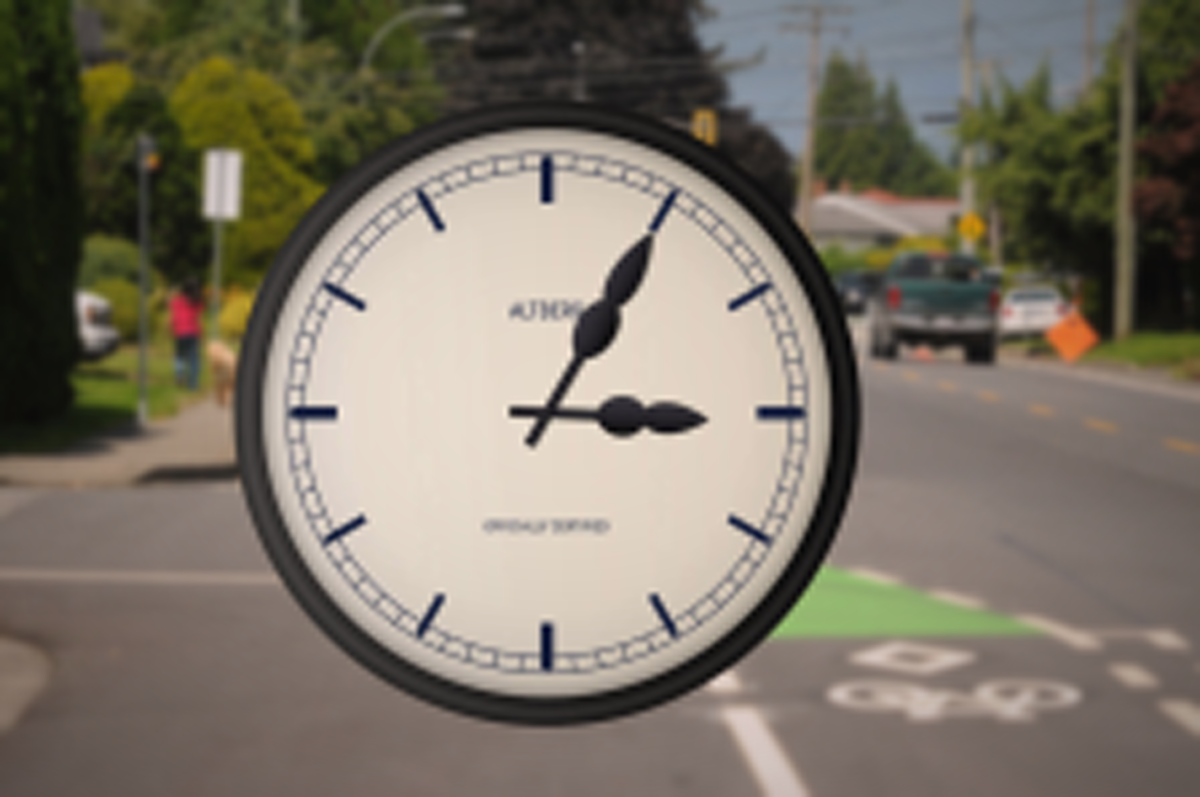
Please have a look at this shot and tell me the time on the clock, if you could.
3:05
